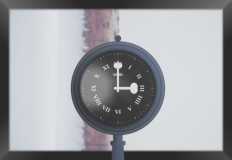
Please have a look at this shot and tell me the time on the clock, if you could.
3:00
